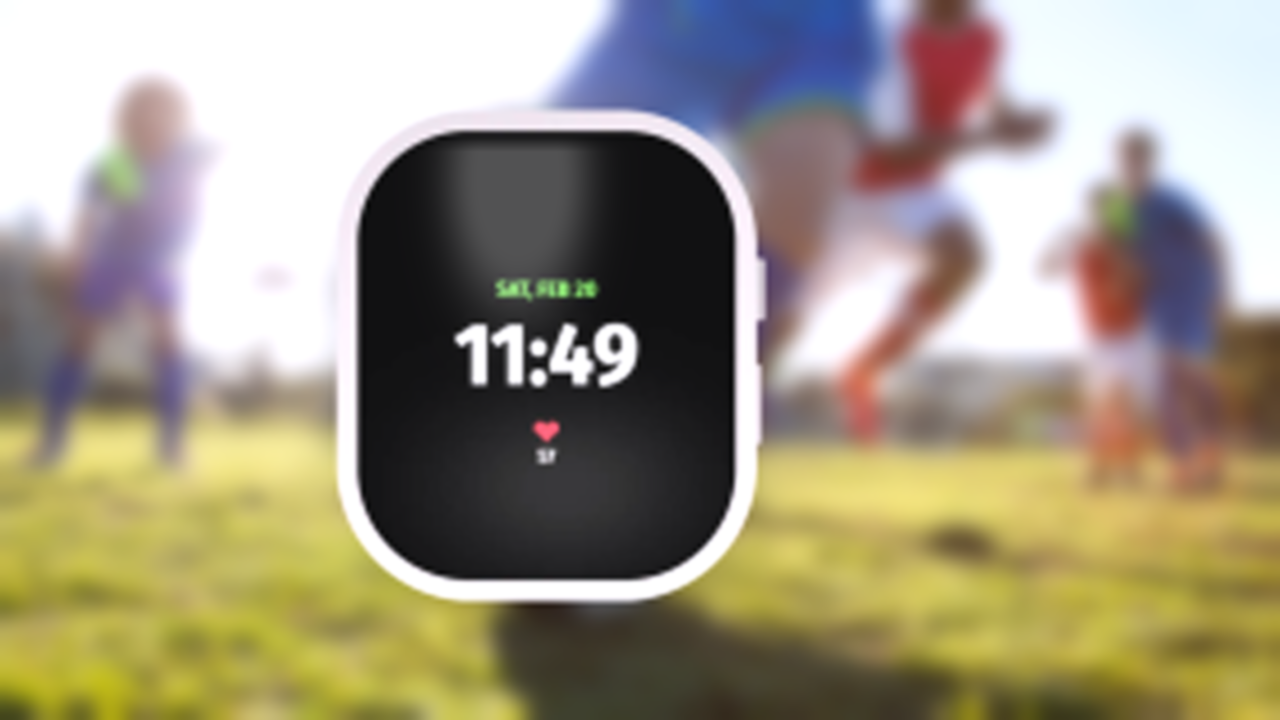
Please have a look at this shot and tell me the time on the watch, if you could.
11:49
